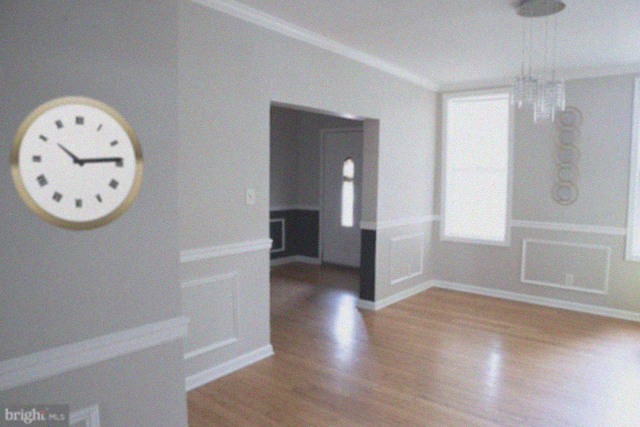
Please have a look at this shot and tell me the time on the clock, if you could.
10:14
